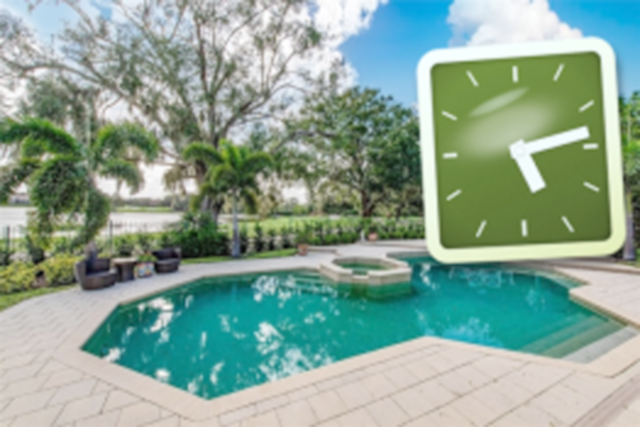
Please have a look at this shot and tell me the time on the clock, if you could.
5:13
